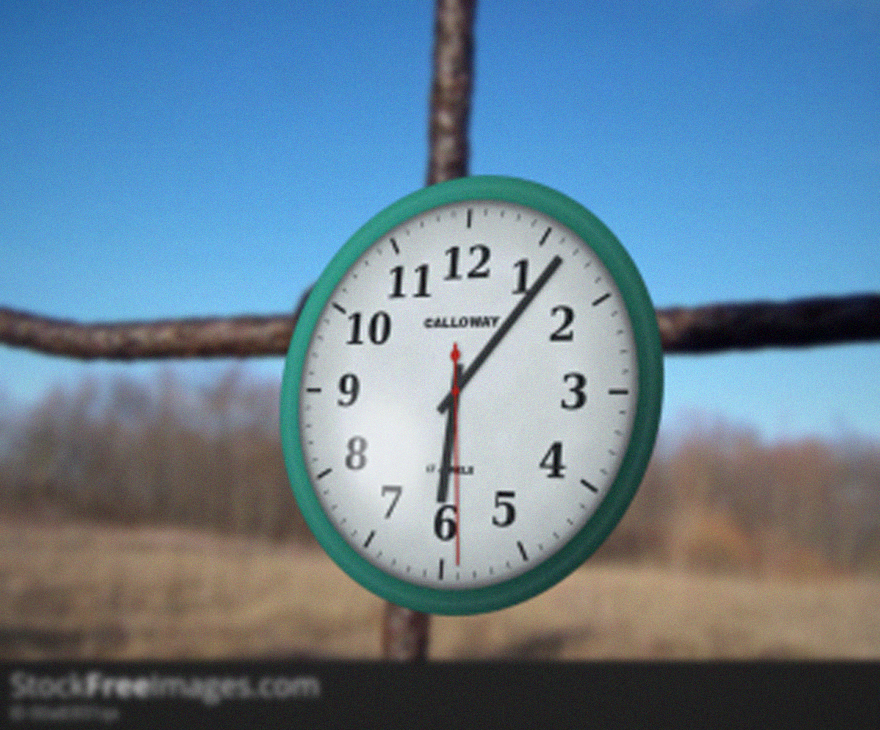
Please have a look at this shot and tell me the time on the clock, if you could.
6:06:29
